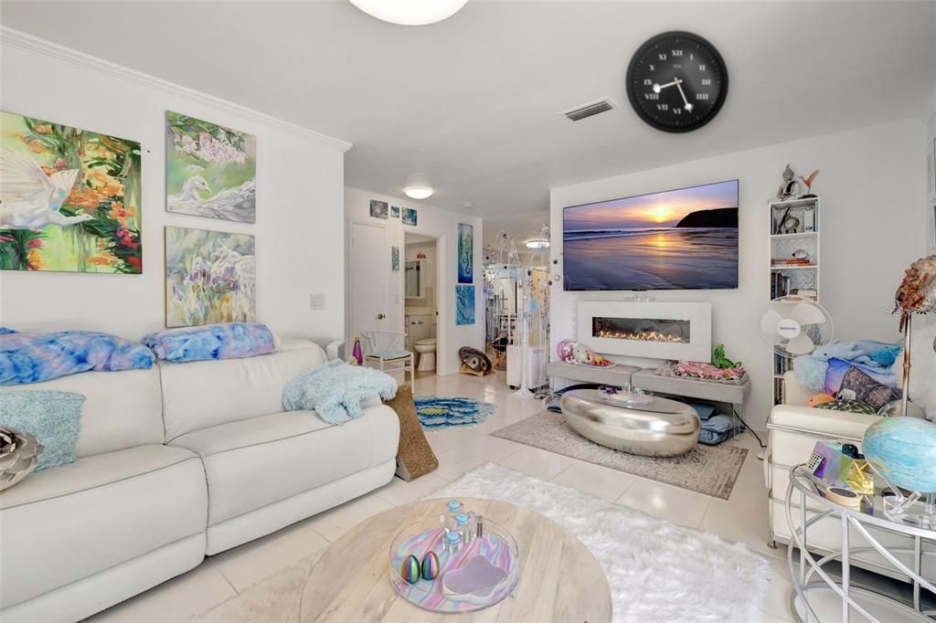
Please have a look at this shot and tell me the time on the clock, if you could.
8:26
